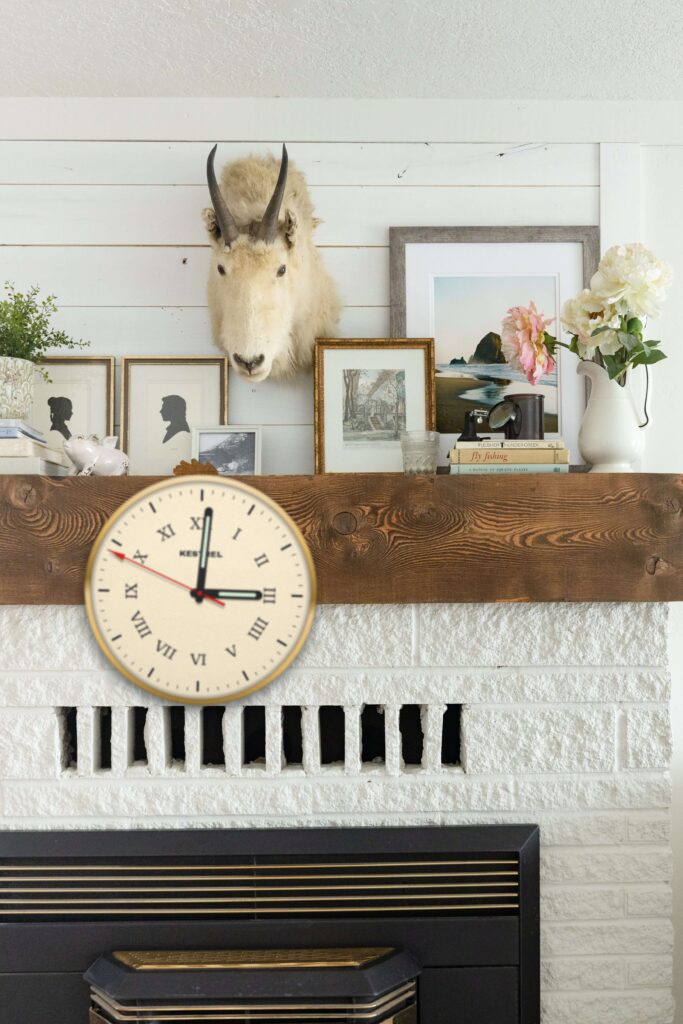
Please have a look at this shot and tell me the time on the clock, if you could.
3:00:49
